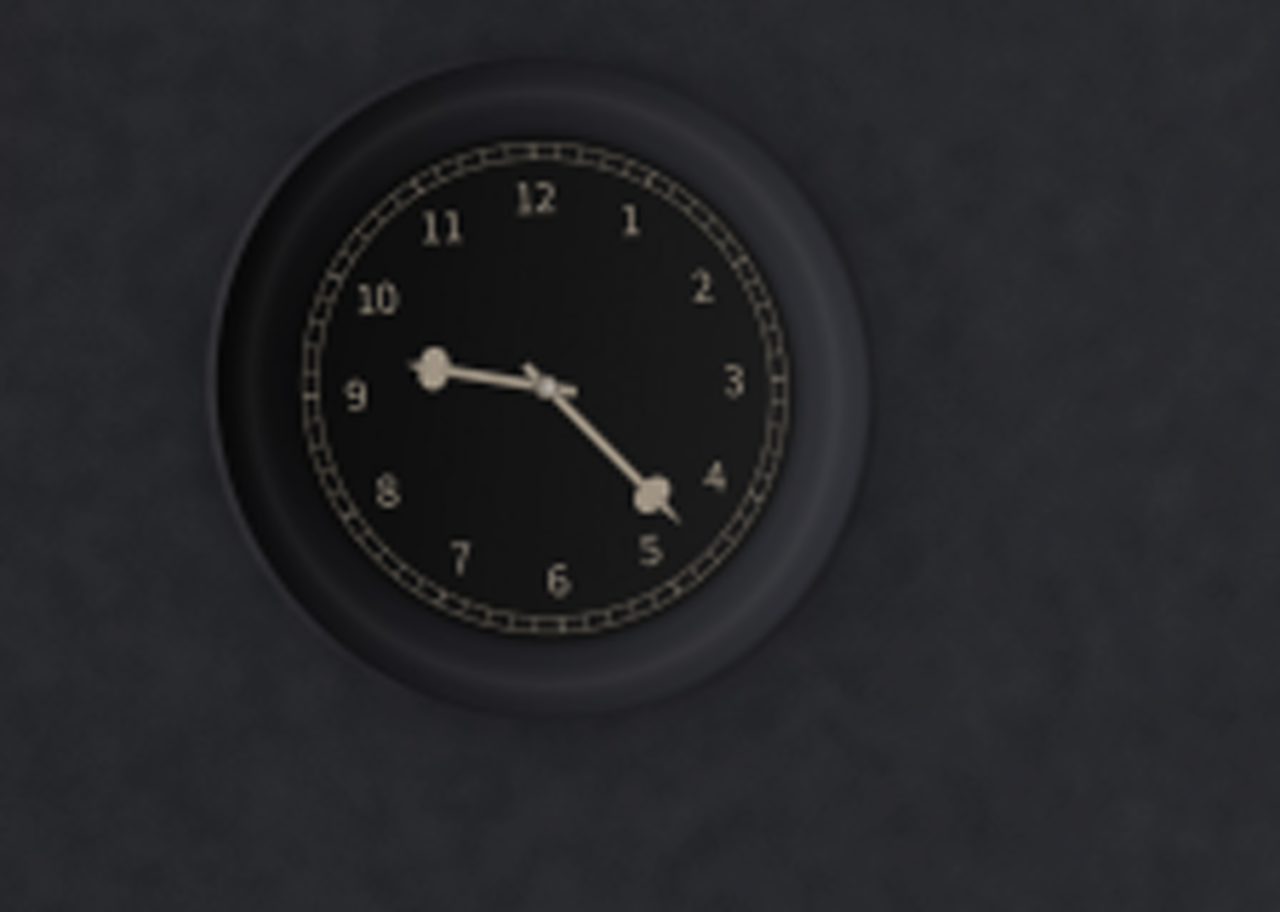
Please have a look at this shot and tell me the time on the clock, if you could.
9:23
